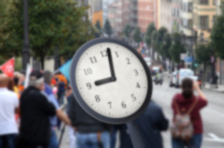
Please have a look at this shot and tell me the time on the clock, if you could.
9:02
